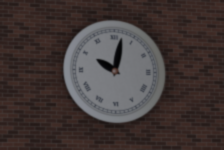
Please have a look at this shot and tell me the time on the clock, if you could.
10:02
